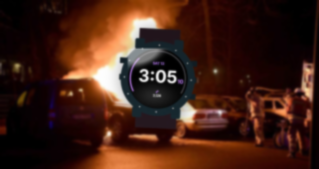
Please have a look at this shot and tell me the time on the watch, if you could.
3:05
